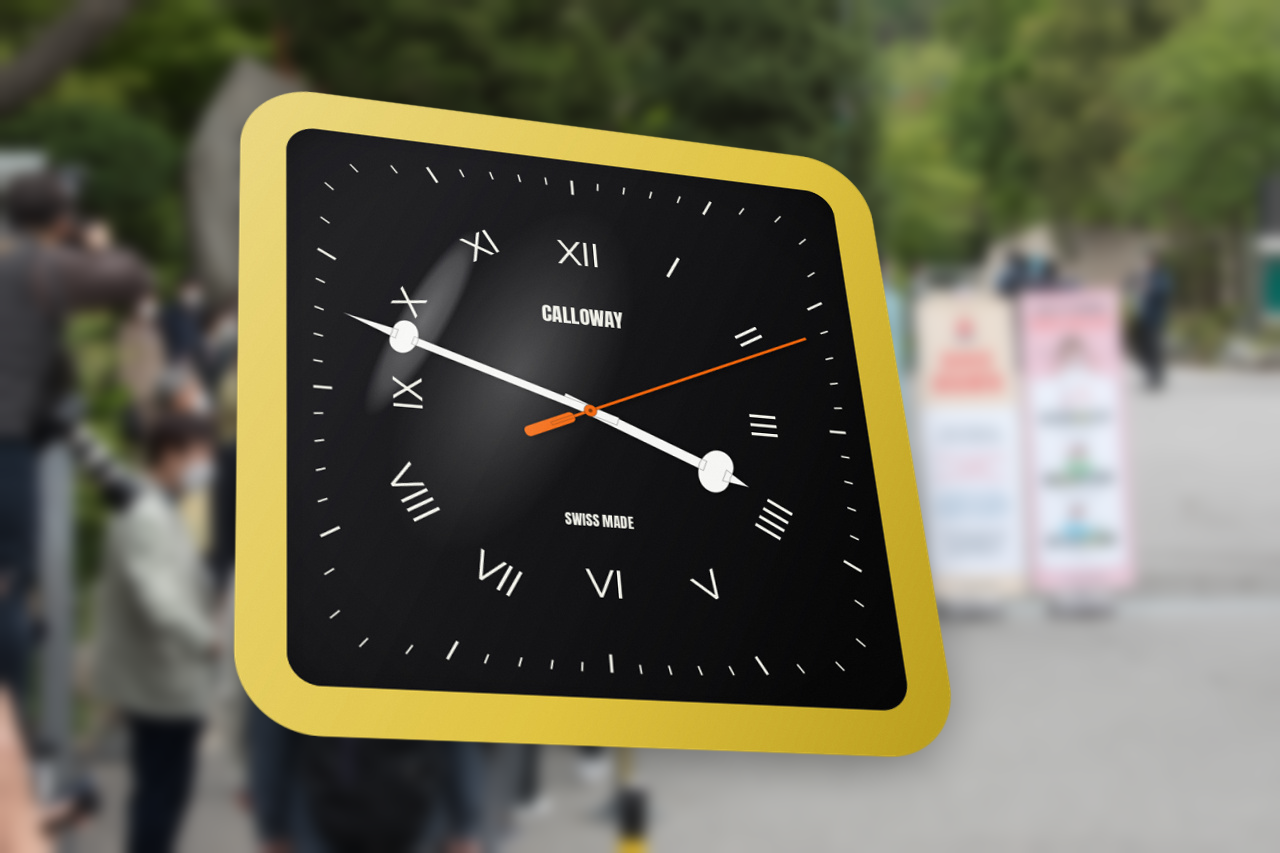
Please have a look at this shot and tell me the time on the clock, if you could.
3:48:11
